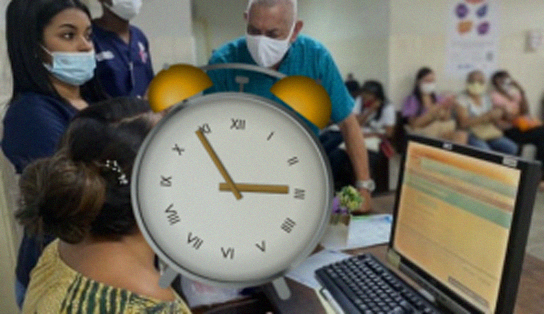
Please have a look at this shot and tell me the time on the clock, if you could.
2:54
